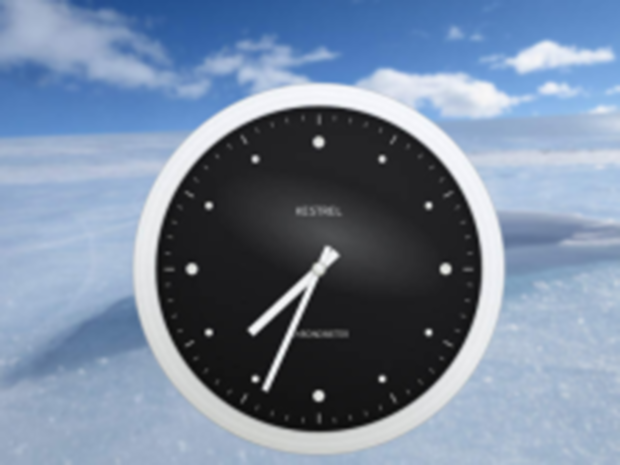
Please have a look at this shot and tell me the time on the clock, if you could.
7:34
